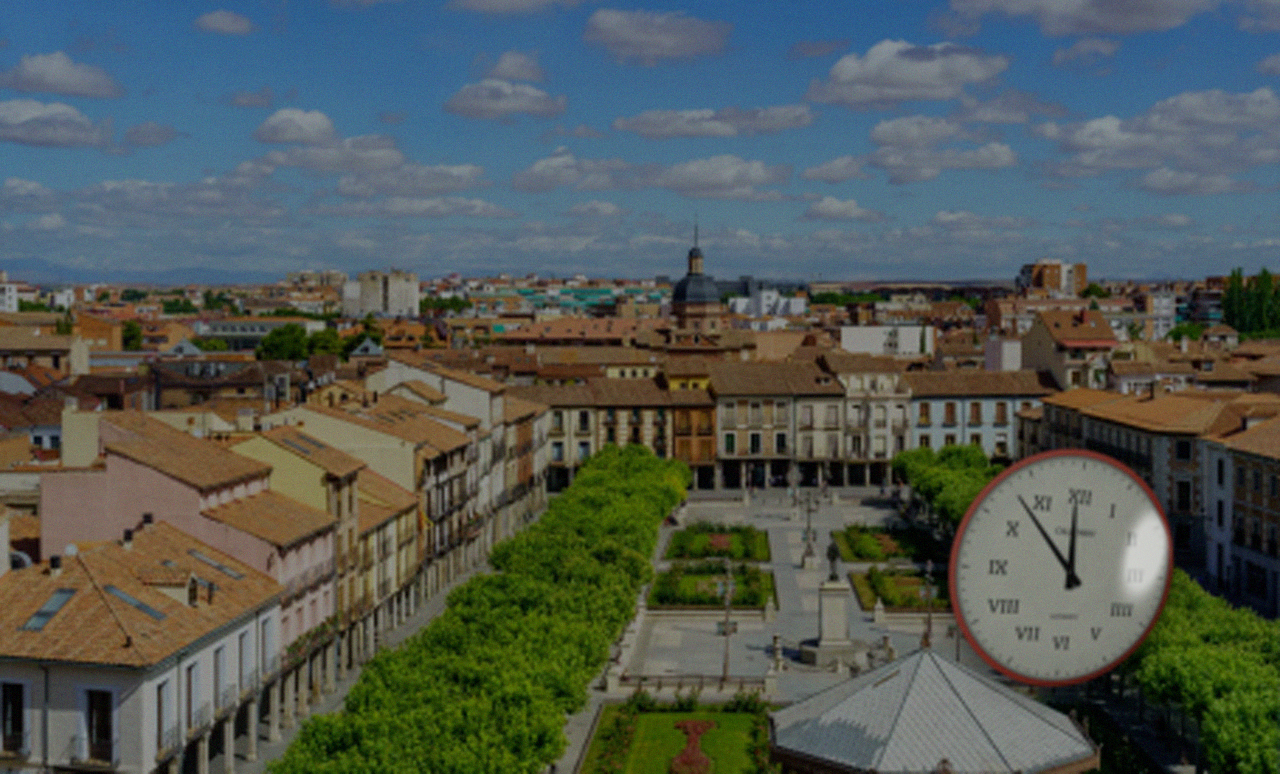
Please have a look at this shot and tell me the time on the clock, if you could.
11:53
